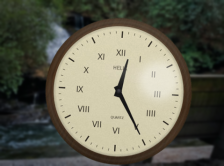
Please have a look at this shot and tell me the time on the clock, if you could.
12:25
